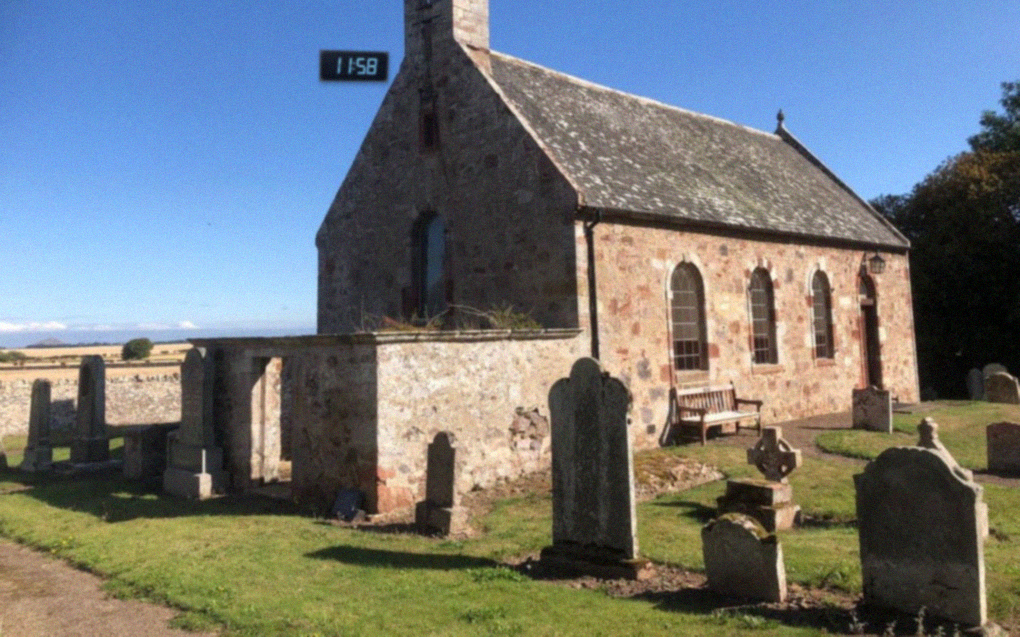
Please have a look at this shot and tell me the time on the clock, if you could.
11:58
